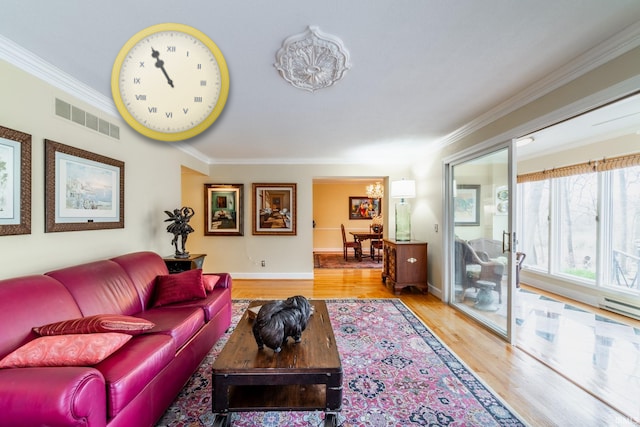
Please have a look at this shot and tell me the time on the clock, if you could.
10:55
